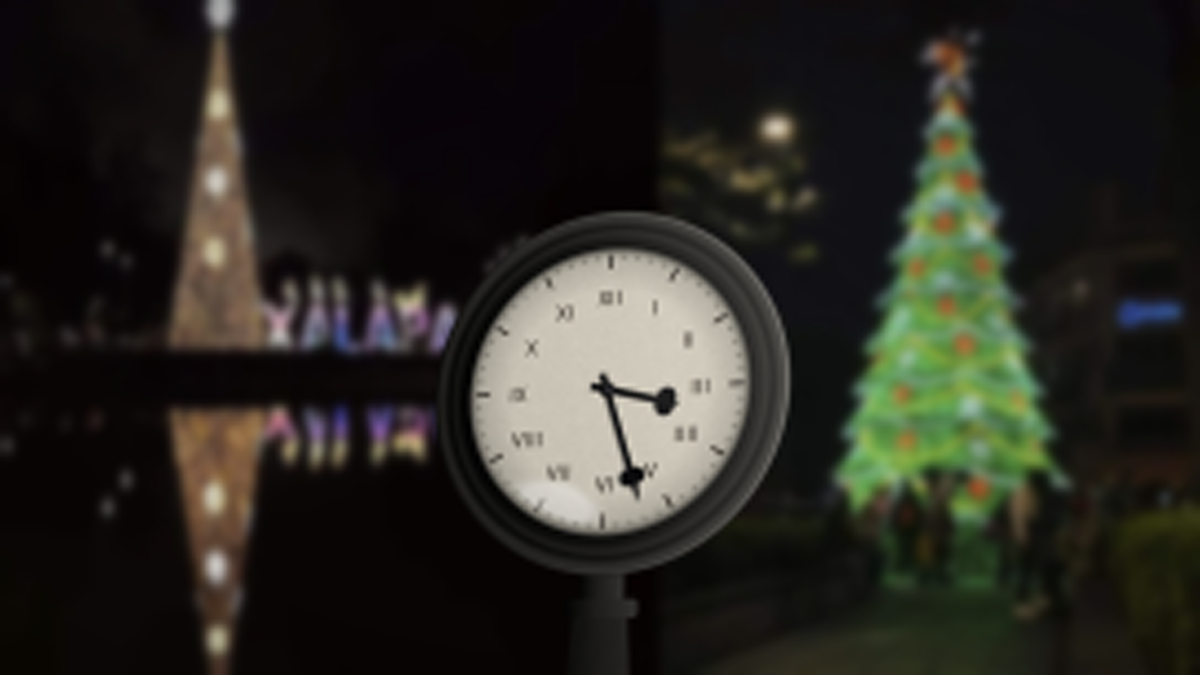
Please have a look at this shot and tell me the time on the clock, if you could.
3:27
